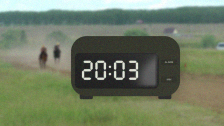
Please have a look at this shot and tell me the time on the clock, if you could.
20:03
